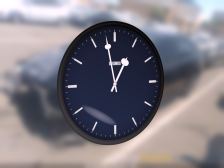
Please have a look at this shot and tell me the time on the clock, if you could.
12:58
